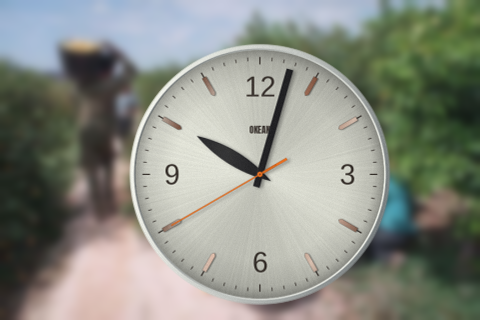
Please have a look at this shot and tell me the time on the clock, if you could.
10:02:40
